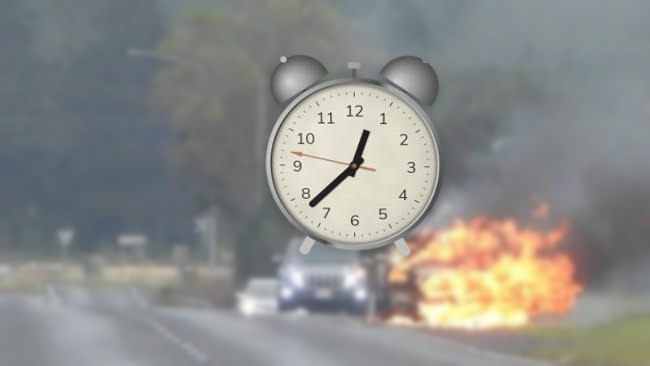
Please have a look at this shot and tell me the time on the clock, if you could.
12:37:47
